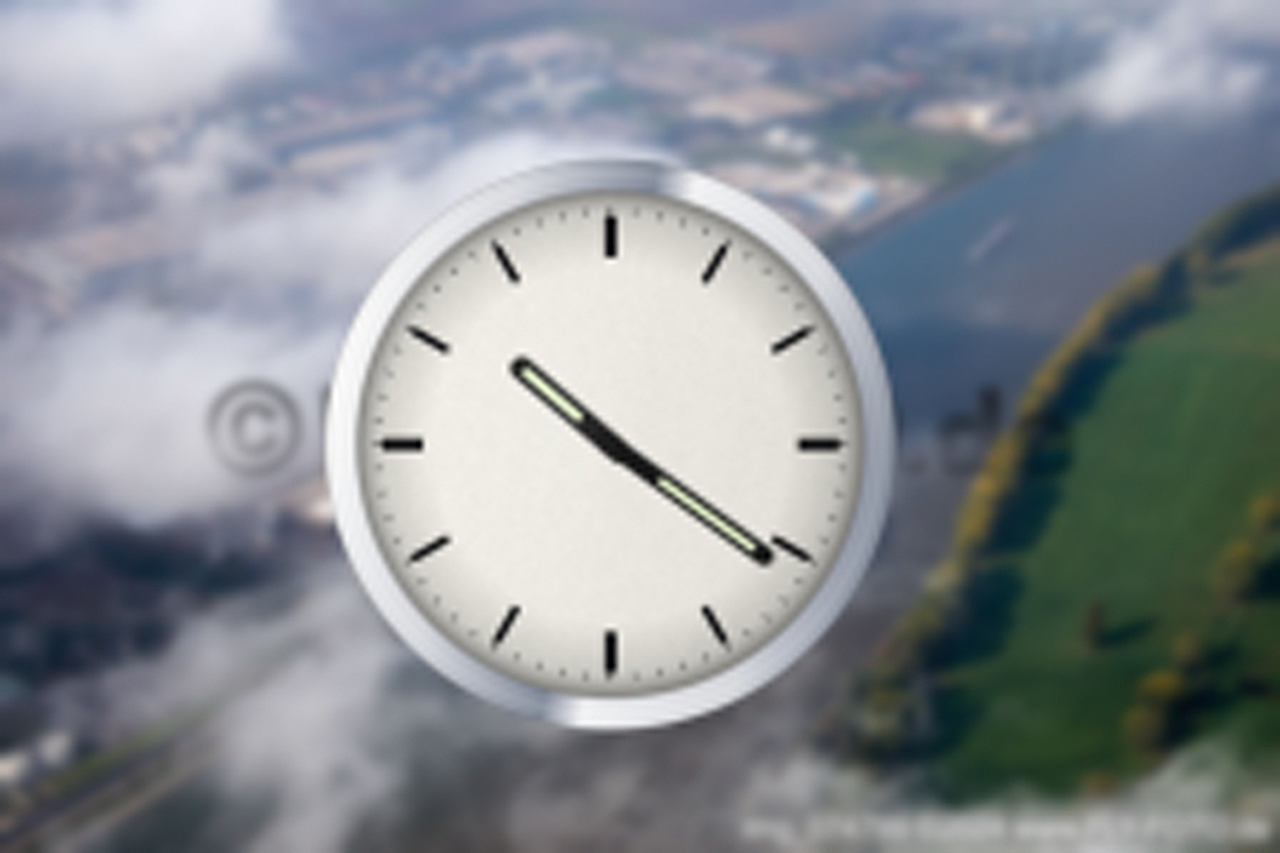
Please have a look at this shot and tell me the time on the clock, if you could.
10:21
